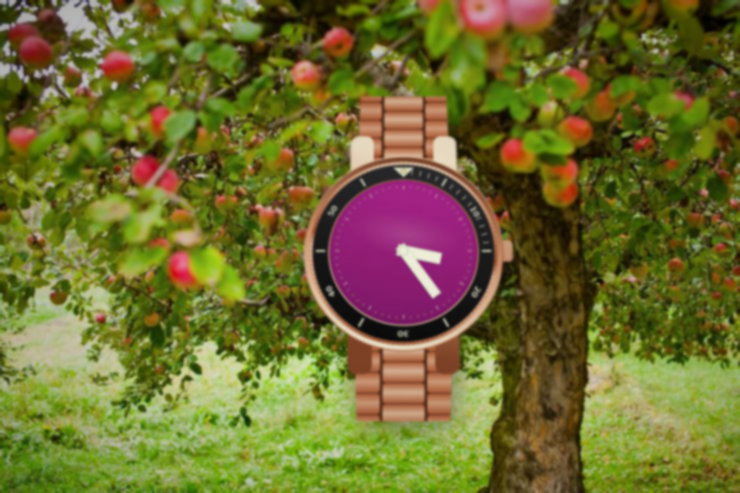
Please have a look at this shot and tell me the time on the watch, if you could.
3:24
